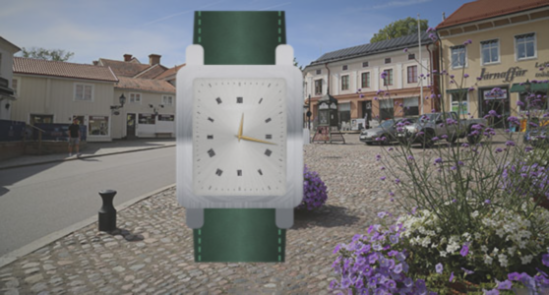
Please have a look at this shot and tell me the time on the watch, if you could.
12:17
